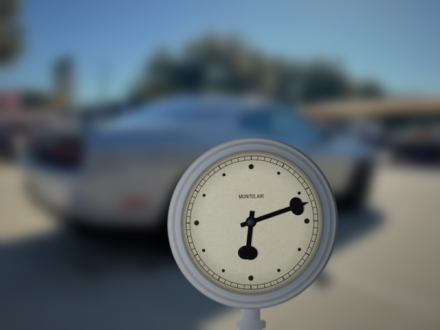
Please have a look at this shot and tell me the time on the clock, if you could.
6:12
